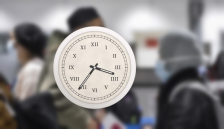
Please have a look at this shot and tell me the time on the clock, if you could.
3:36
